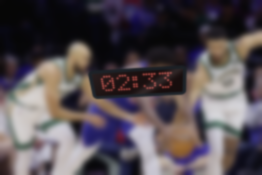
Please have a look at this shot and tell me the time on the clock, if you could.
2:33
